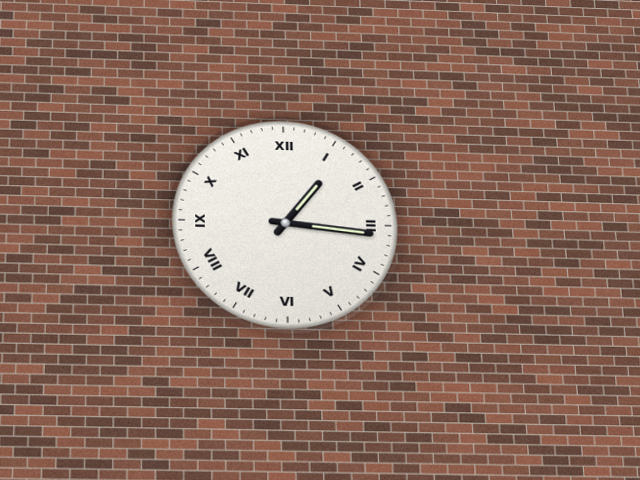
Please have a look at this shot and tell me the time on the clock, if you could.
1:16
